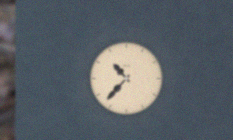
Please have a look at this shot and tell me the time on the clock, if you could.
10:37
